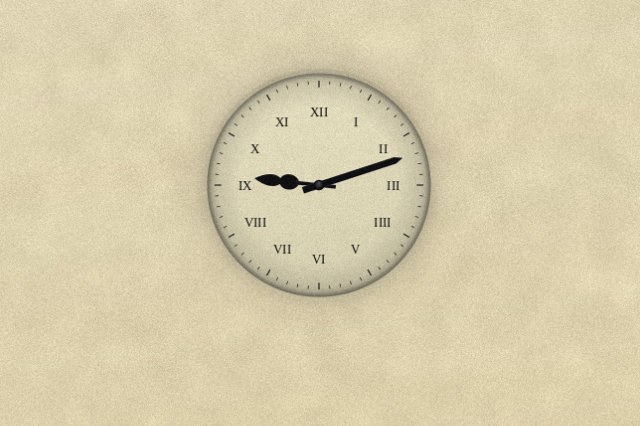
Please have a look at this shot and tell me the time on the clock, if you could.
9:12
